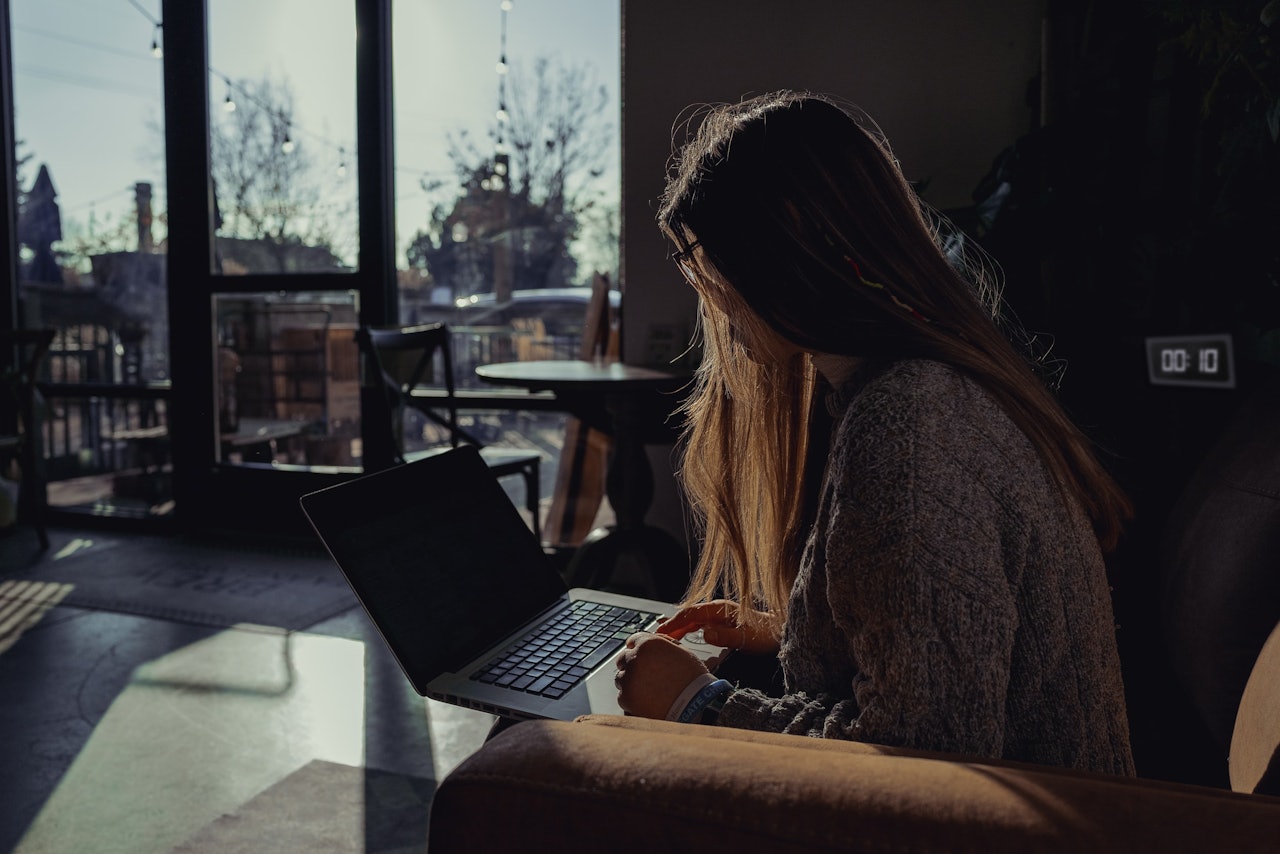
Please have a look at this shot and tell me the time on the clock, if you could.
0:10
